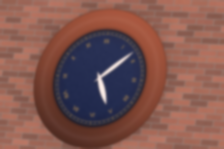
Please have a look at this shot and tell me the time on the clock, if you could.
5:08
